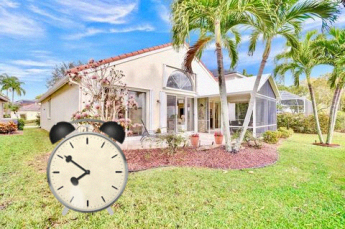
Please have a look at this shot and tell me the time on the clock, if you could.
7:51
